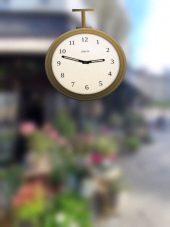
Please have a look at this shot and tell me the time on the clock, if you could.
2:48
